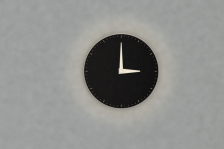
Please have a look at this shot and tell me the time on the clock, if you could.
3:00
